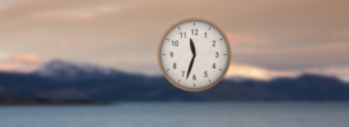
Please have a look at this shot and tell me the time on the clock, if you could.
11:33
